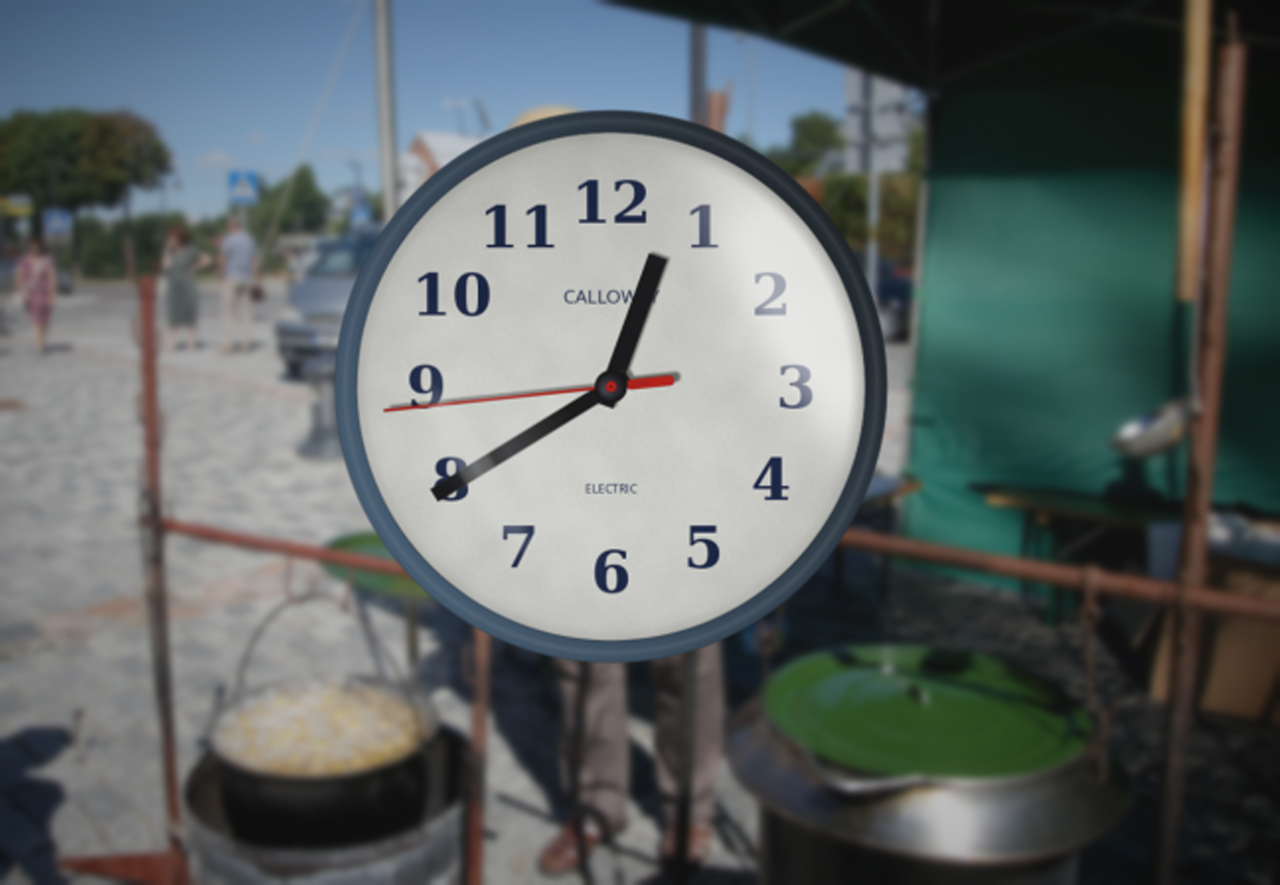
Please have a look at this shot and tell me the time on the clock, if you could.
12:39:44
